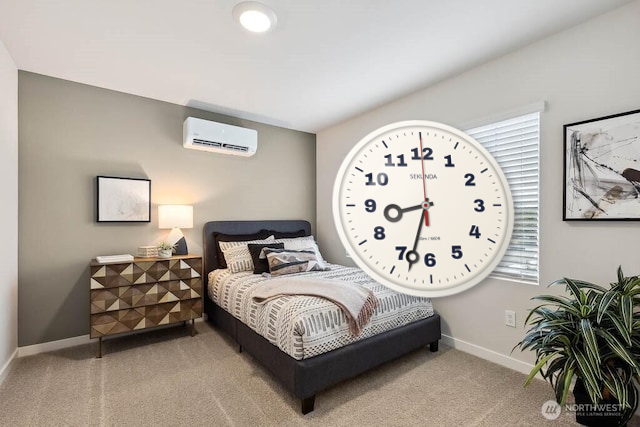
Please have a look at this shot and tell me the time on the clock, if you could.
8:33:00
